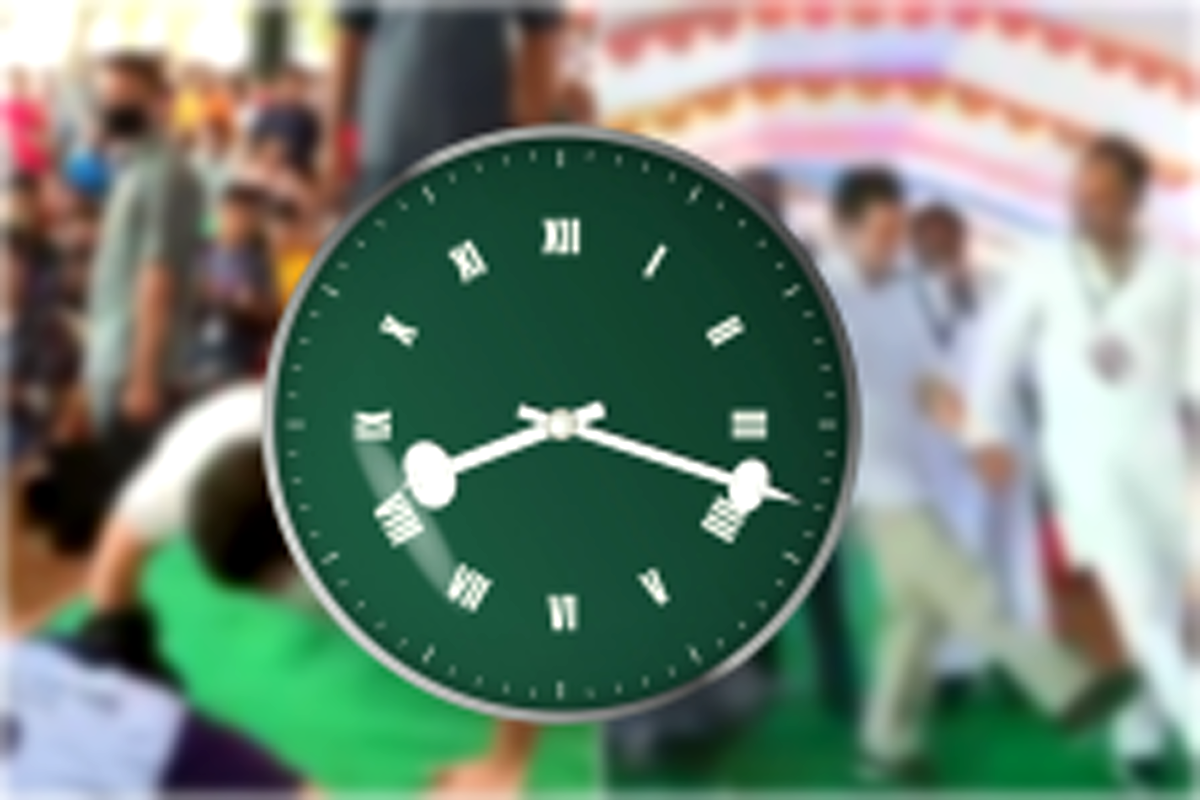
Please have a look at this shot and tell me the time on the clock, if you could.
8:18
